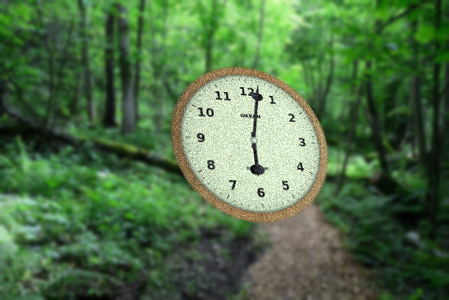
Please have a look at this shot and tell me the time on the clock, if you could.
6:02
